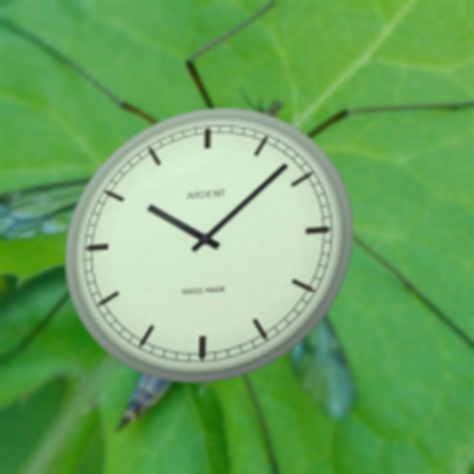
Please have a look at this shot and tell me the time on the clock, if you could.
10:08
